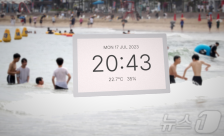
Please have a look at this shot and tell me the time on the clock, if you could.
20:43
